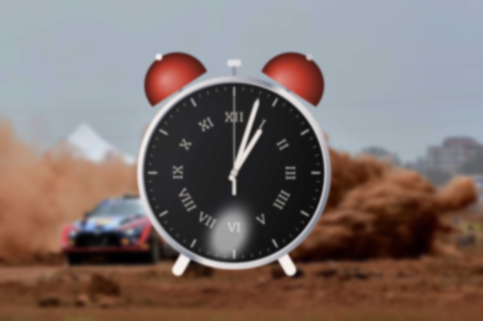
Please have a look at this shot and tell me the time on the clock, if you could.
1:03:00
